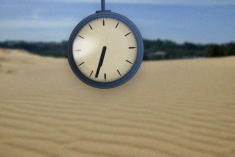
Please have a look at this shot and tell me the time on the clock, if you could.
6:33
